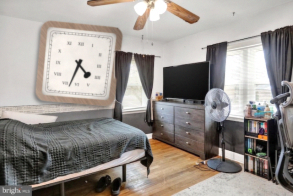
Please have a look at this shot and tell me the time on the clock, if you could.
4:33
